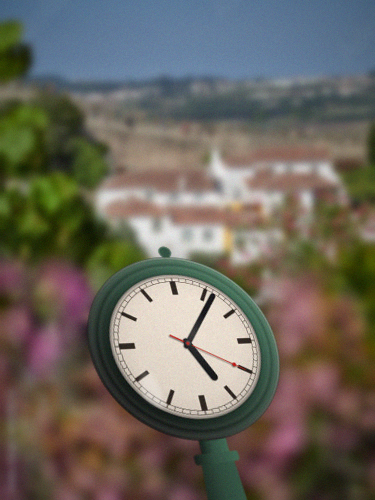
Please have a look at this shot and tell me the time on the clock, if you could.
5:06:20
